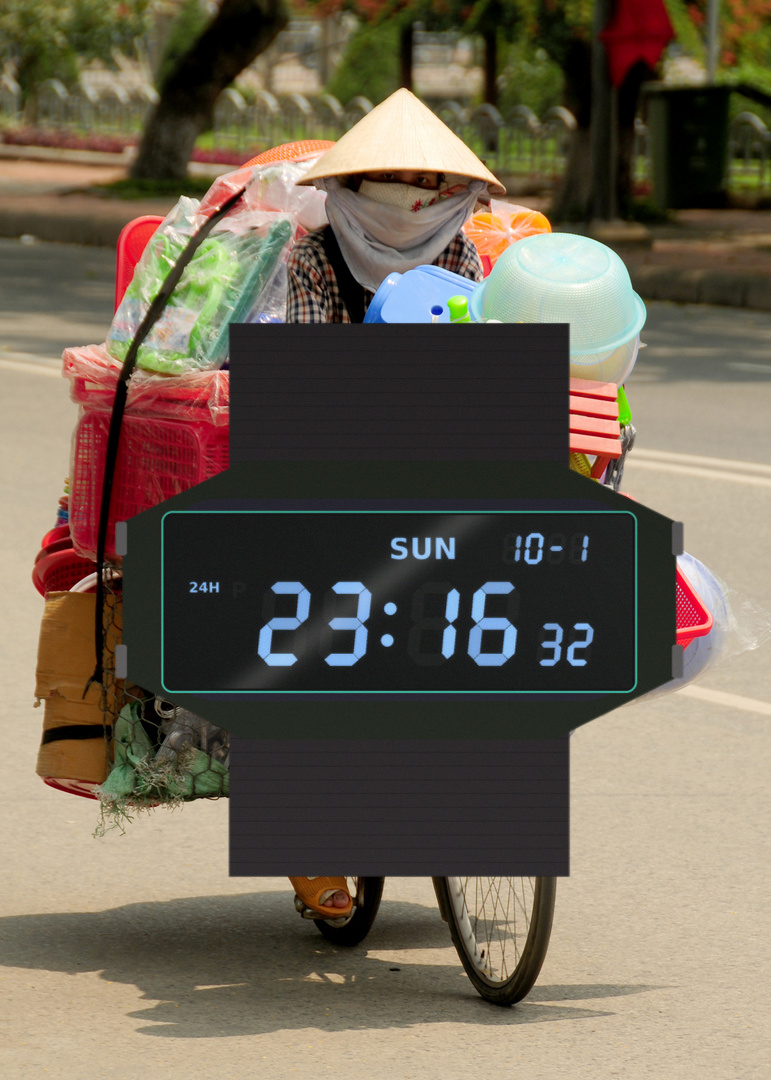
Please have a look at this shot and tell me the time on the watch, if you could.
23:16:32
